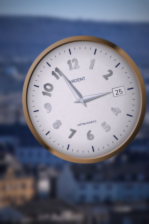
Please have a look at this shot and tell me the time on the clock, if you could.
2:56
